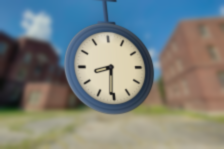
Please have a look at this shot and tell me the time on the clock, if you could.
8:31
